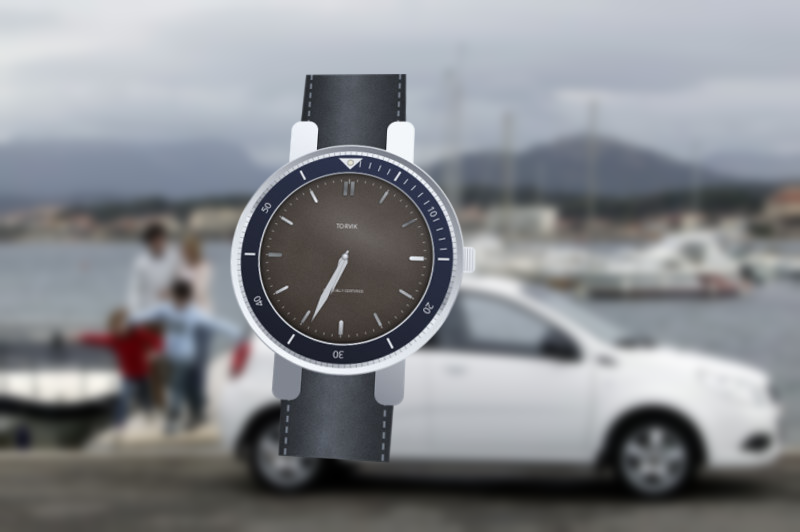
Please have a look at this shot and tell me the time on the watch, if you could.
6:34
